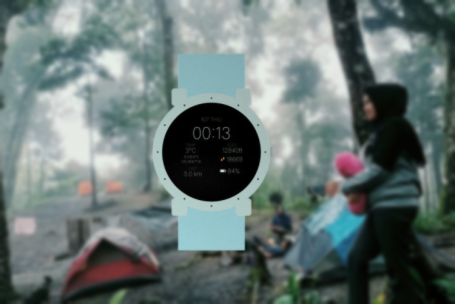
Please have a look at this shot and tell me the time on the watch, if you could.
0:13
